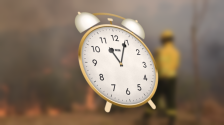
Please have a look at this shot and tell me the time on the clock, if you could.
11:04
